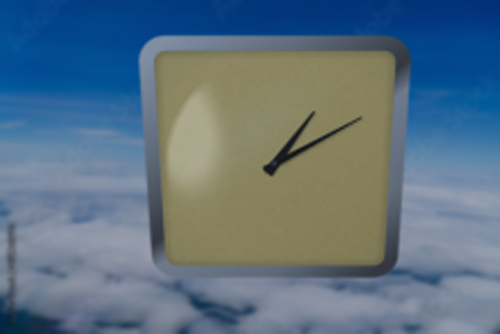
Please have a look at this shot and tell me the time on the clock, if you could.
1:10
